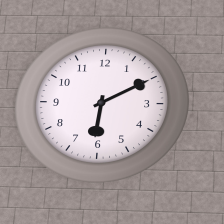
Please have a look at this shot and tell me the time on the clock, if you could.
6:10
